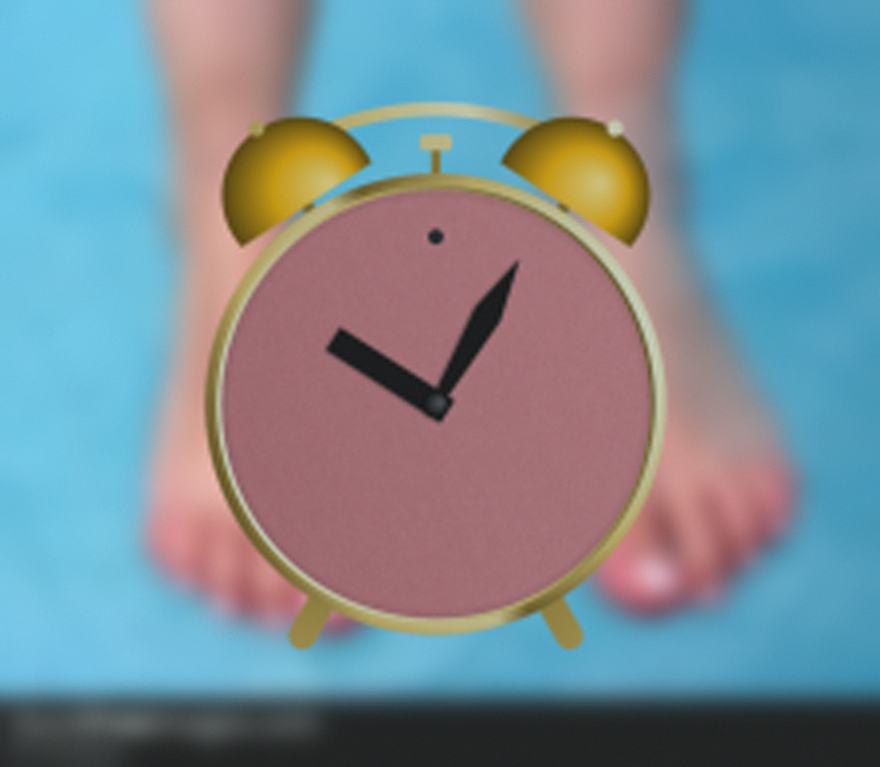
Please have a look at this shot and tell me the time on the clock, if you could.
10:05
